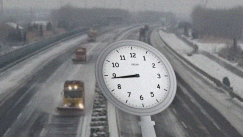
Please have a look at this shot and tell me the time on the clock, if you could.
8:44
